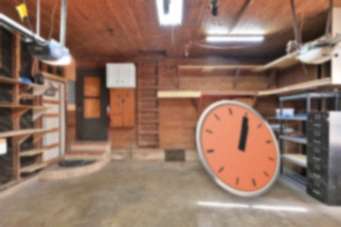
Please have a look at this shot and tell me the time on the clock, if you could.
1:05
